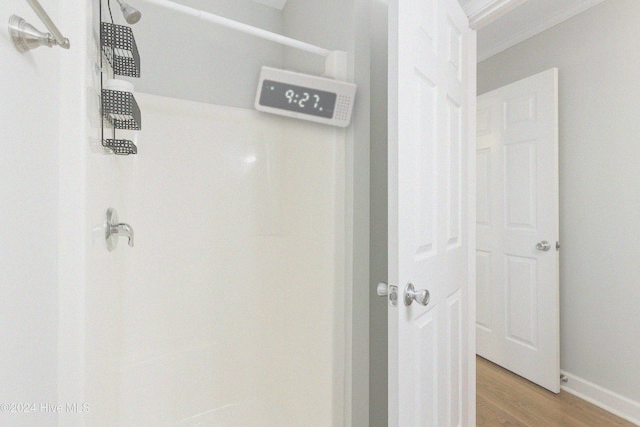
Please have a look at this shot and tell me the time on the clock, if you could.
9:27
